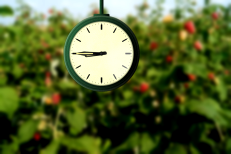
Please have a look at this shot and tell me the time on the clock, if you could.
8:45
